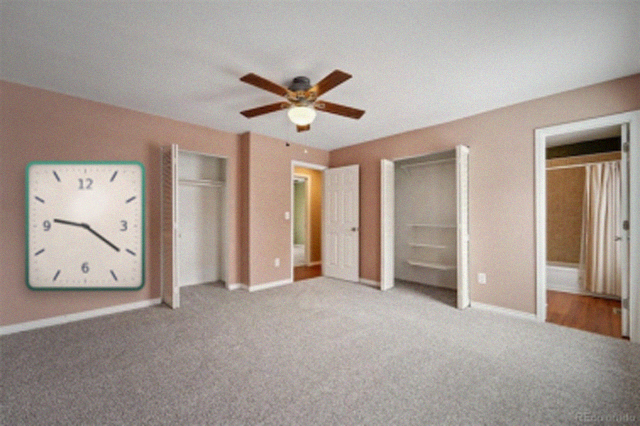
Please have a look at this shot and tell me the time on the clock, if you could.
9:21
